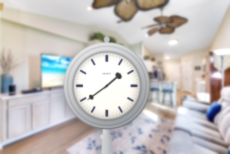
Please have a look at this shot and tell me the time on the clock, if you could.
1:39
